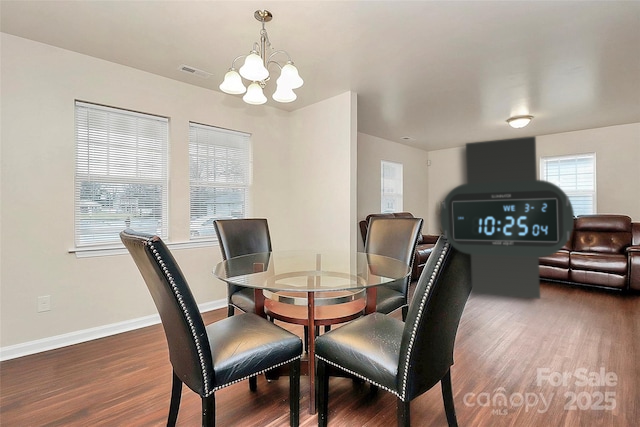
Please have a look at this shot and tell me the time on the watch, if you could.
10:25:04
